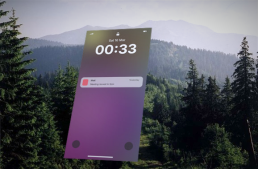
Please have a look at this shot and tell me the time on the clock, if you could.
0:33
